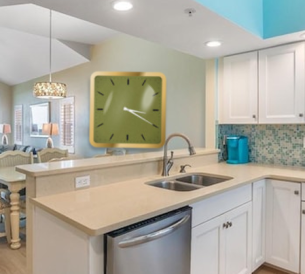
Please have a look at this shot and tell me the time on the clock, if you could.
3:20
